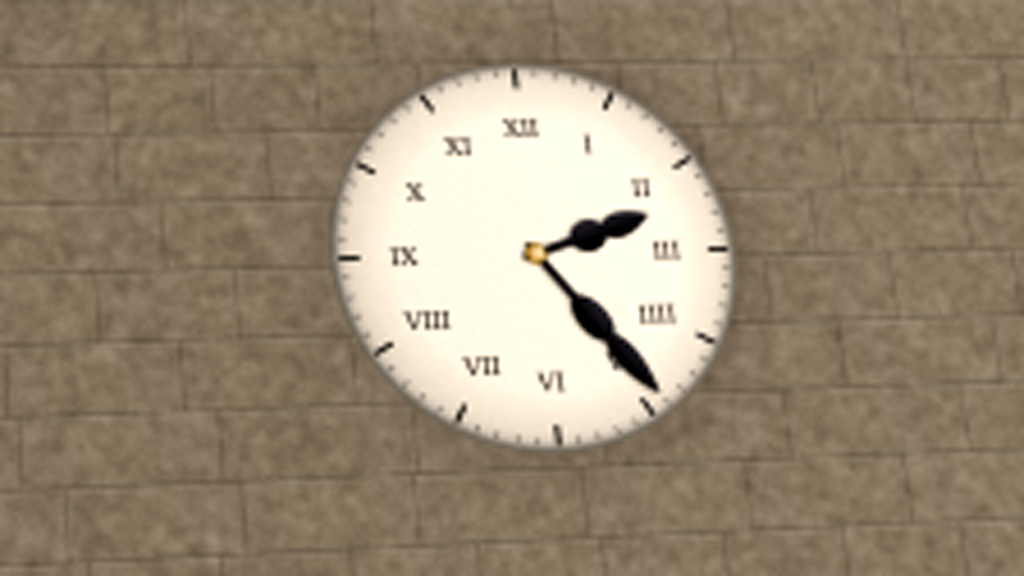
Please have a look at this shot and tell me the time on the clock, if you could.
2:24
